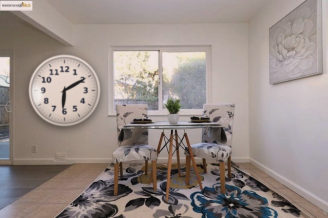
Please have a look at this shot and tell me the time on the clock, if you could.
6:10
